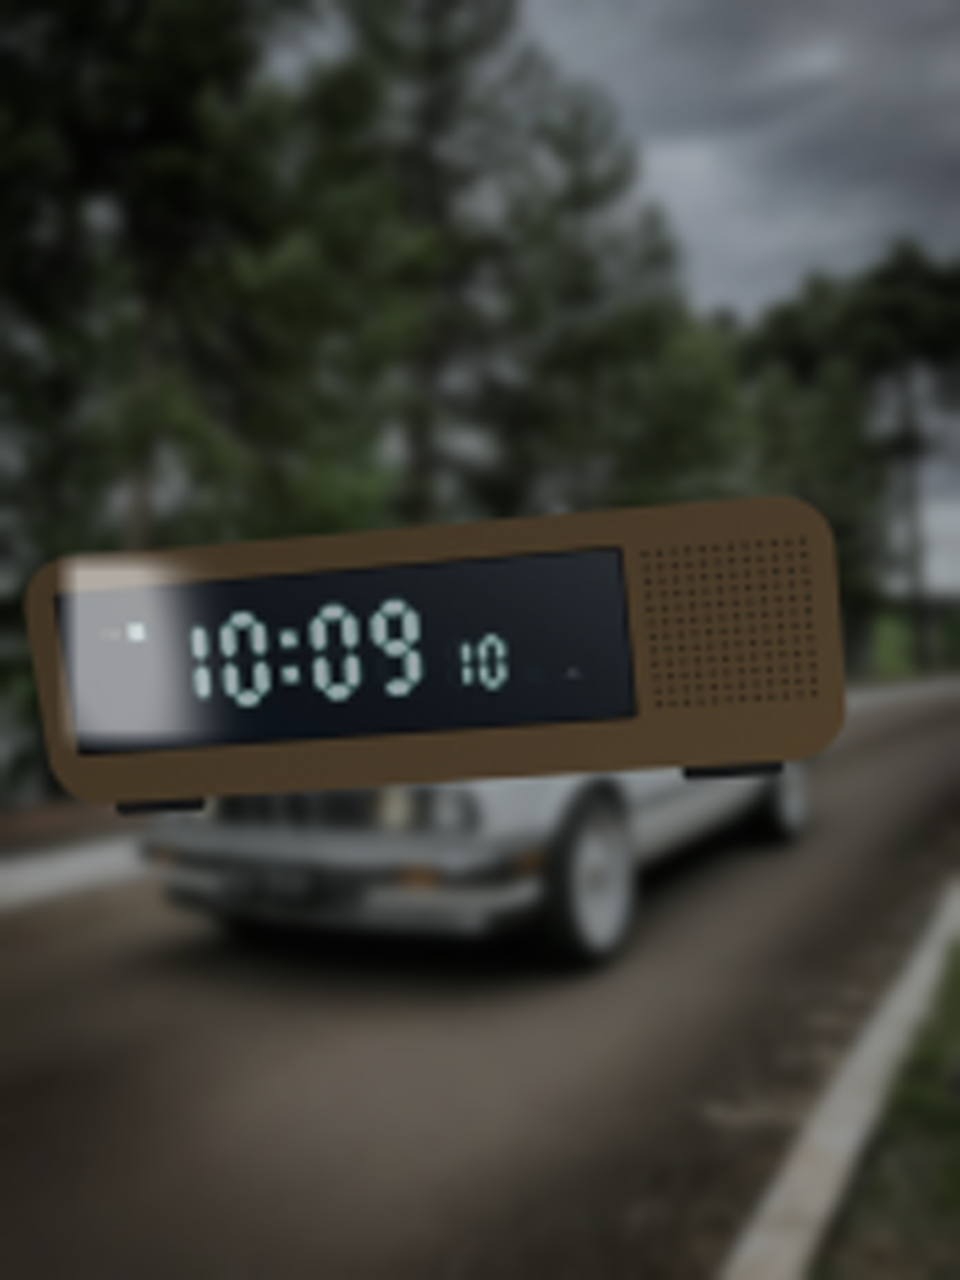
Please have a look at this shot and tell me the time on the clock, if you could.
10:09:10
